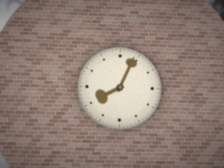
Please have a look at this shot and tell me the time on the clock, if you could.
8:04
